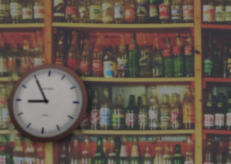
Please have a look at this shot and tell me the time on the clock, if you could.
8:55
